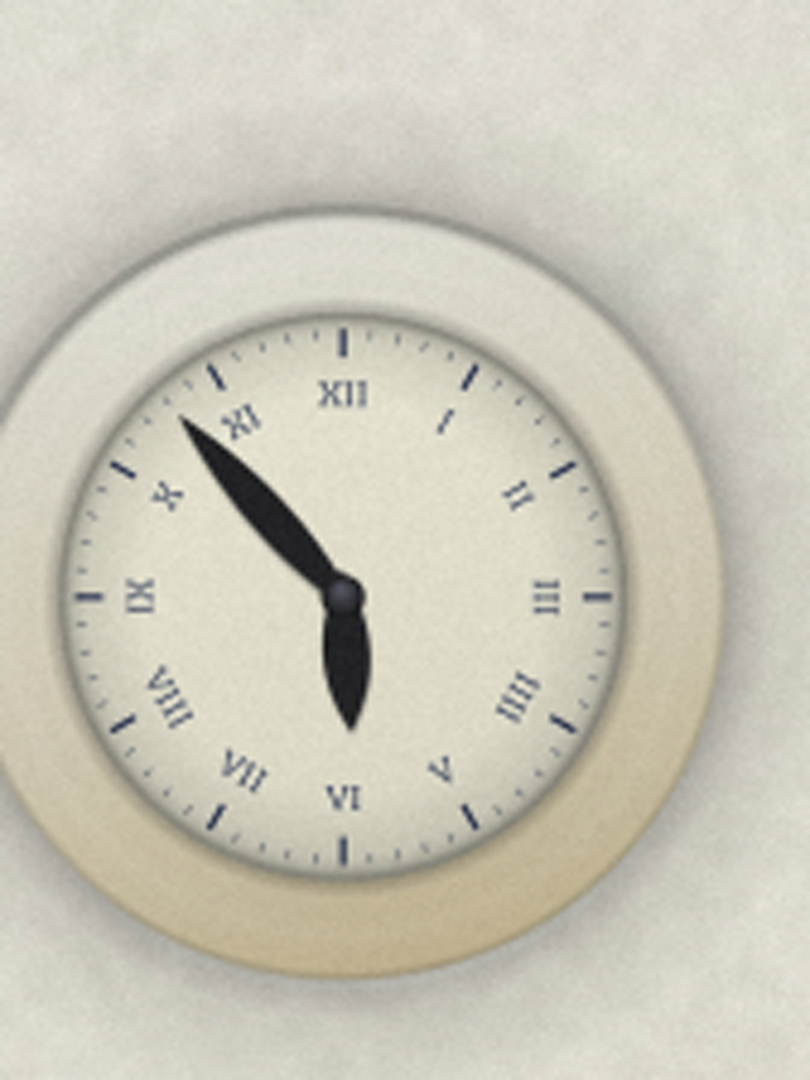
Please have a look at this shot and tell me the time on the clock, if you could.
5:53
